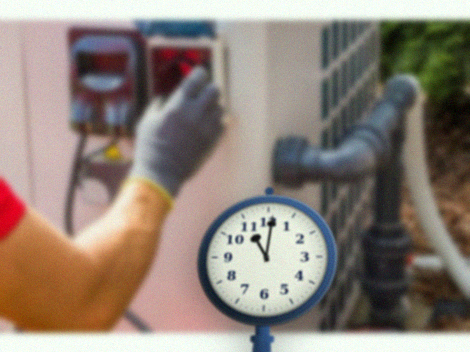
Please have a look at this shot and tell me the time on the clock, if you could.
11:01
